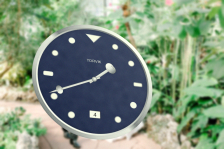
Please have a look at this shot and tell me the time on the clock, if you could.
1:41
